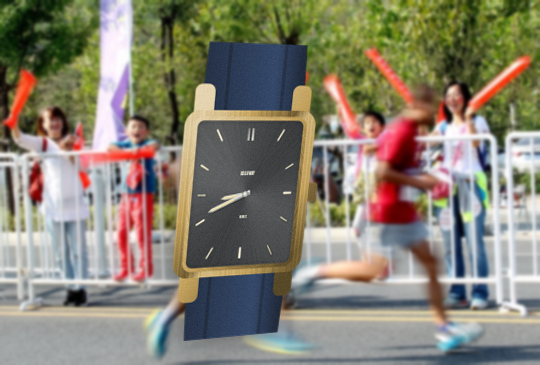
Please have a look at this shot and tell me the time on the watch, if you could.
8:41
